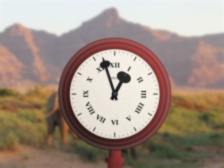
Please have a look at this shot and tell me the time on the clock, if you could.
12:57
